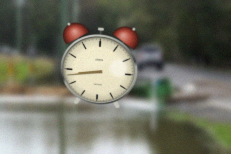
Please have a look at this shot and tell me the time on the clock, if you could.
8:43
